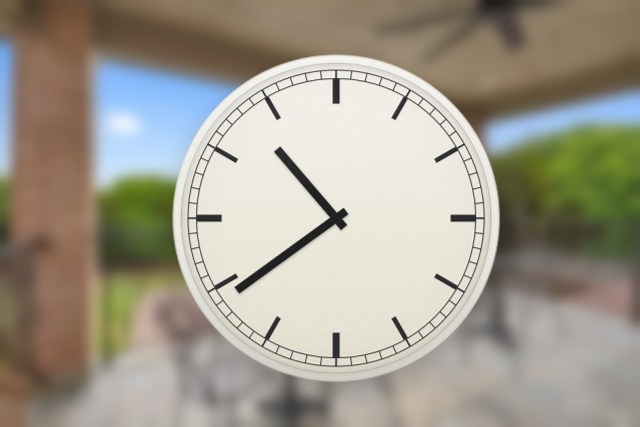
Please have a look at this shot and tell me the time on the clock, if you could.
10:39
